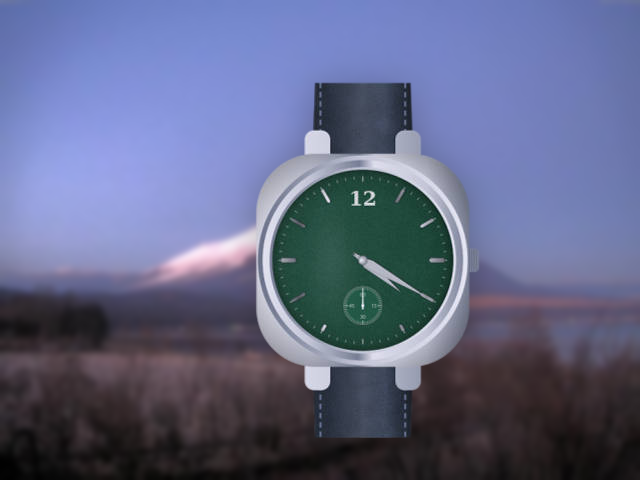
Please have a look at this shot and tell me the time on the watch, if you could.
4:20
